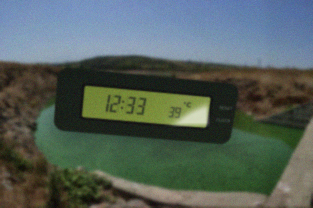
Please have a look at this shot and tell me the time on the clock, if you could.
12:33
